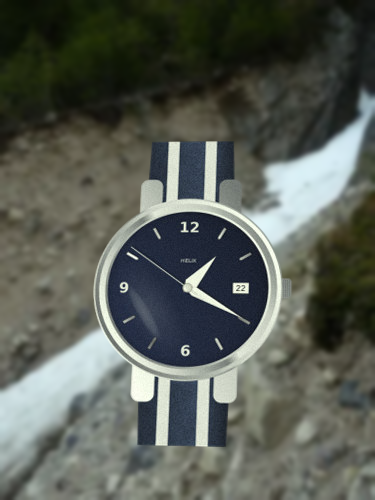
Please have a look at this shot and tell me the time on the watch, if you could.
1:19:51
